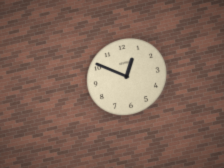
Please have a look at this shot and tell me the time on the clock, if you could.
12:51
